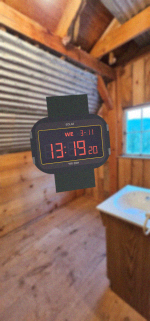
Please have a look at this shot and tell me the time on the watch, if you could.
13:19:20
